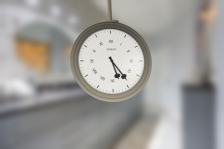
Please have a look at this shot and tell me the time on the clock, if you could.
5:24
